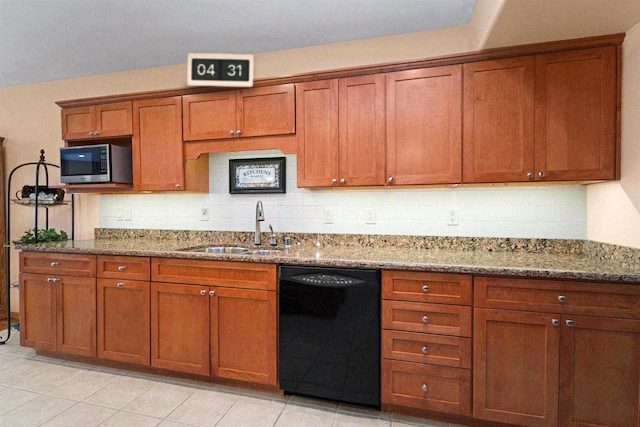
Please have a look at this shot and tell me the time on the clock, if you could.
4:31
